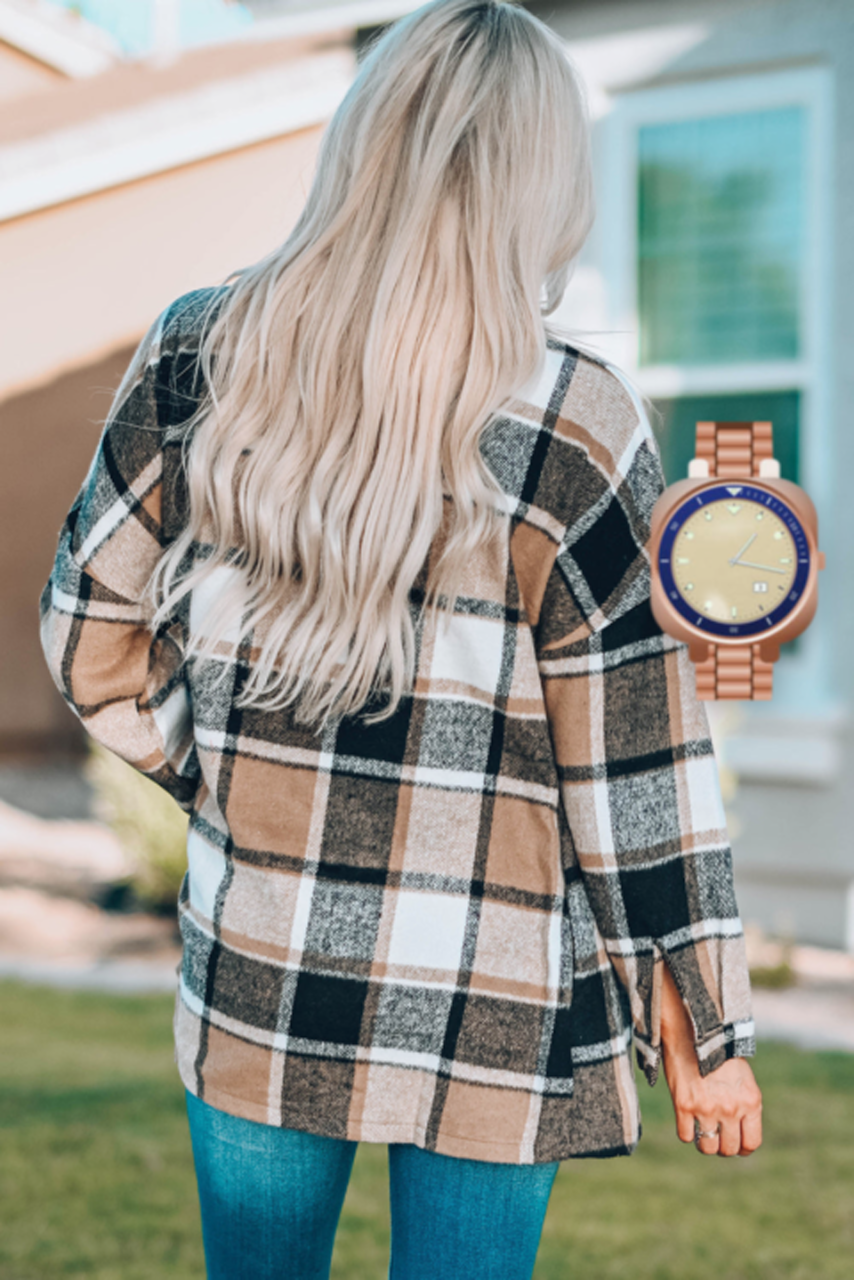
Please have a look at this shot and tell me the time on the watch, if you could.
1:17
